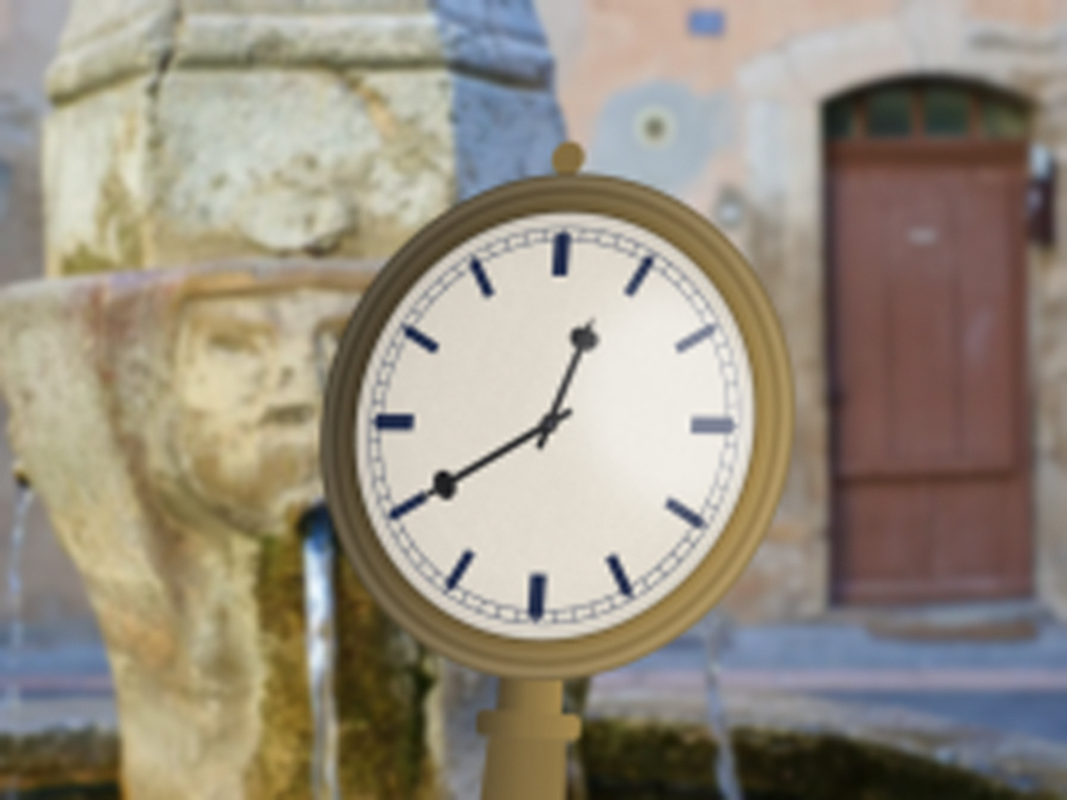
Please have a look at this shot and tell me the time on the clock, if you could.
12:40
